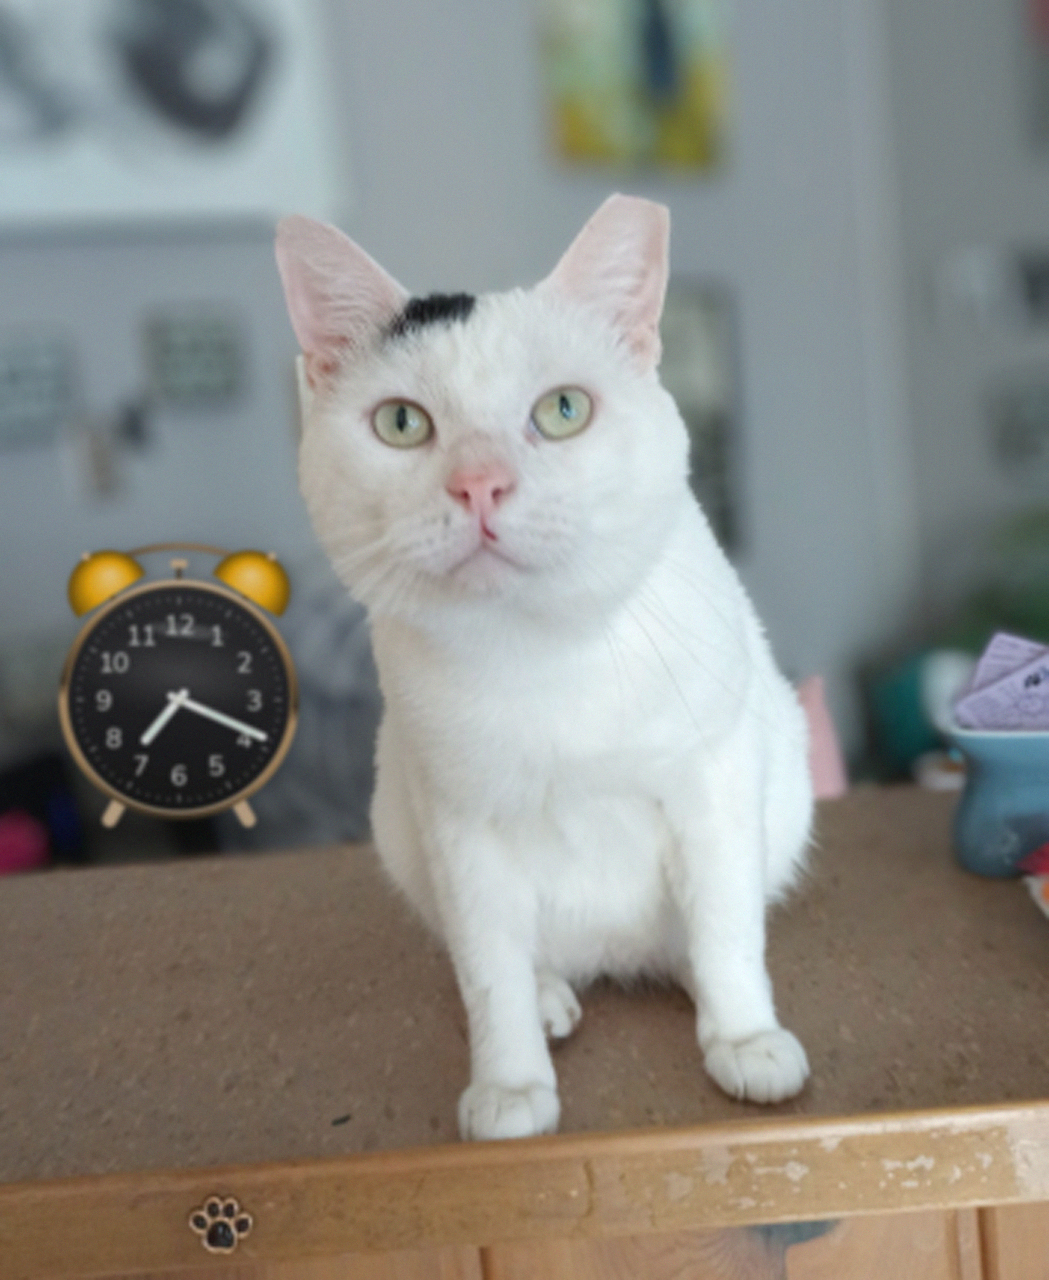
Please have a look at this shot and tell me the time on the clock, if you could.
7:19
